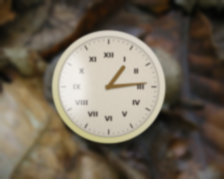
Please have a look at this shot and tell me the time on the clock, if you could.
1:14
